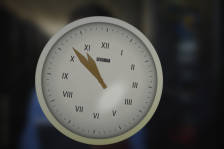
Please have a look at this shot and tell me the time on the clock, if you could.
10:52
